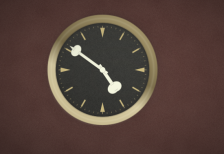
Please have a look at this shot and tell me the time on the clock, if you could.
4:51
